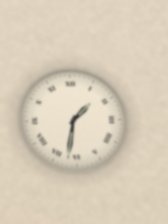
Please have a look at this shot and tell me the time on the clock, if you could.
1:32
